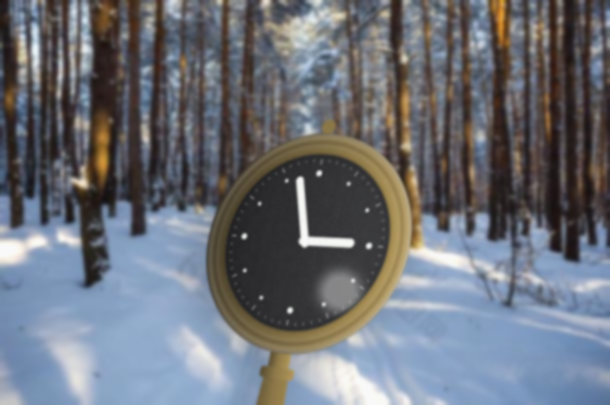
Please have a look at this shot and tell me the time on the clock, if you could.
2:57
